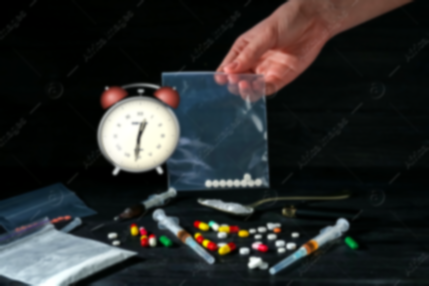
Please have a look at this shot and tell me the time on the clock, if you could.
12:31
